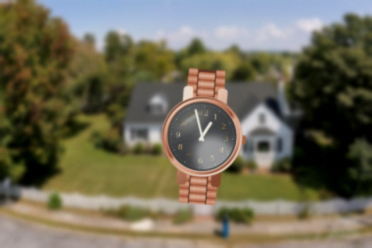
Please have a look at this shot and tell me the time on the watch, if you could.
12:57
